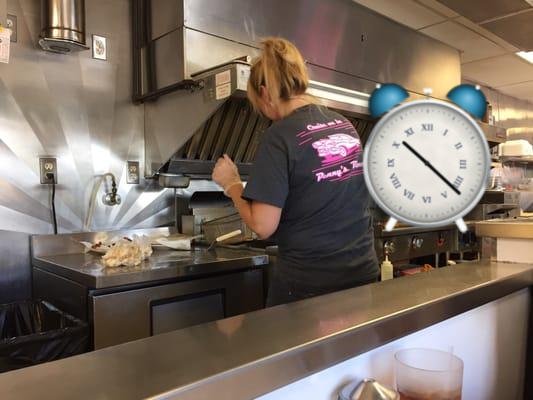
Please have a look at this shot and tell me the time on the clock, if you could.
10:22
